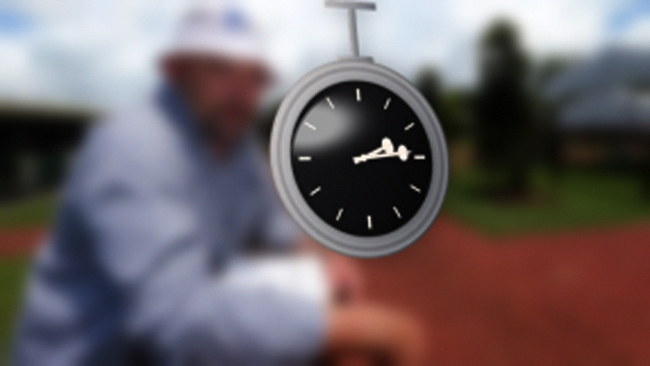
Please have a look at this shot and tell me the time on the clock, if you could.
2:14
